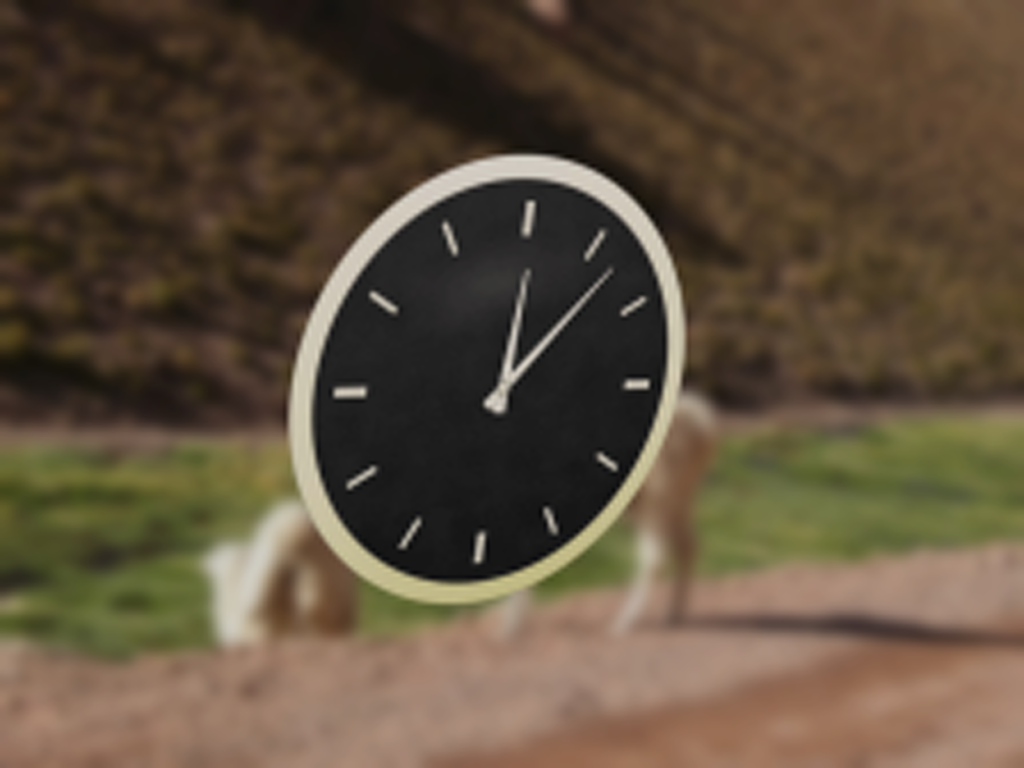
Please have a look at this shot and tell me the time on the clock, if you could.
12:07
